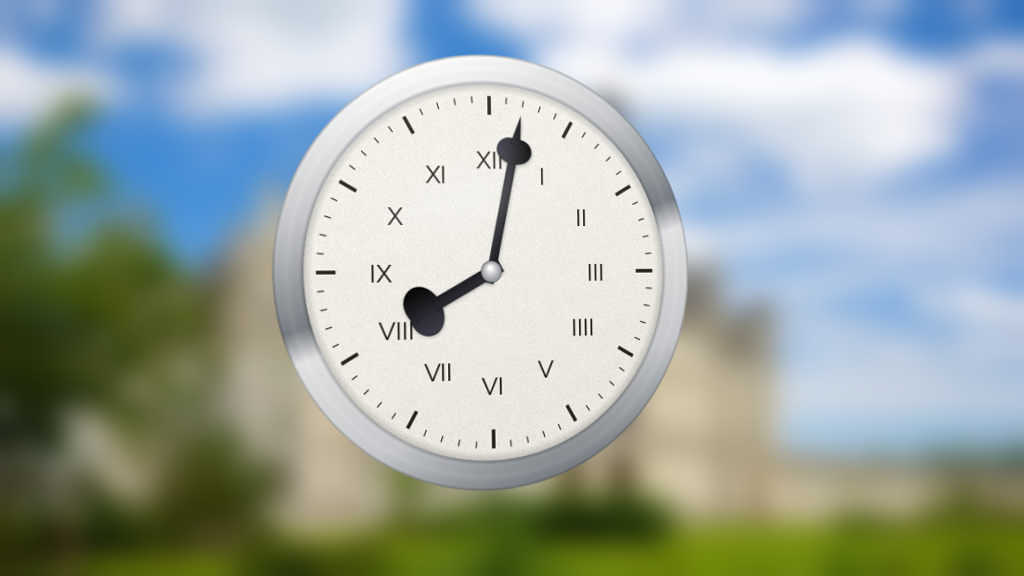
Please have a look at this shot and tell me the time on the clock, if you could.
8:02
